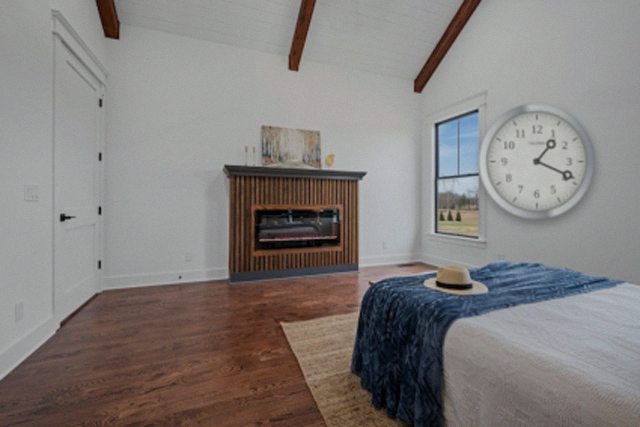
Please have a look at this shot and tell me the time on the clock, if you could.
1:19
